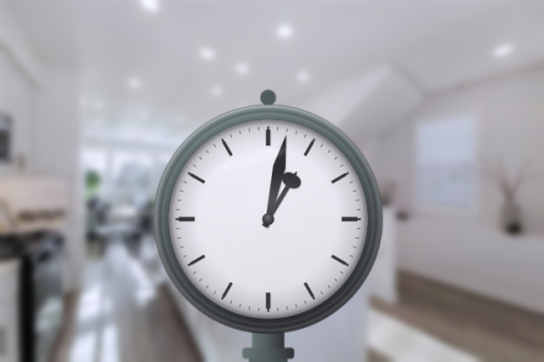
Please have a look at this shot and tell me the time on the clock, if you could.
1:02
